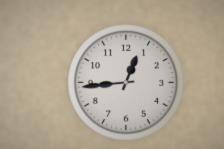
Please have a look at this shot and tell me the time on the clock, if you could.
12:44
